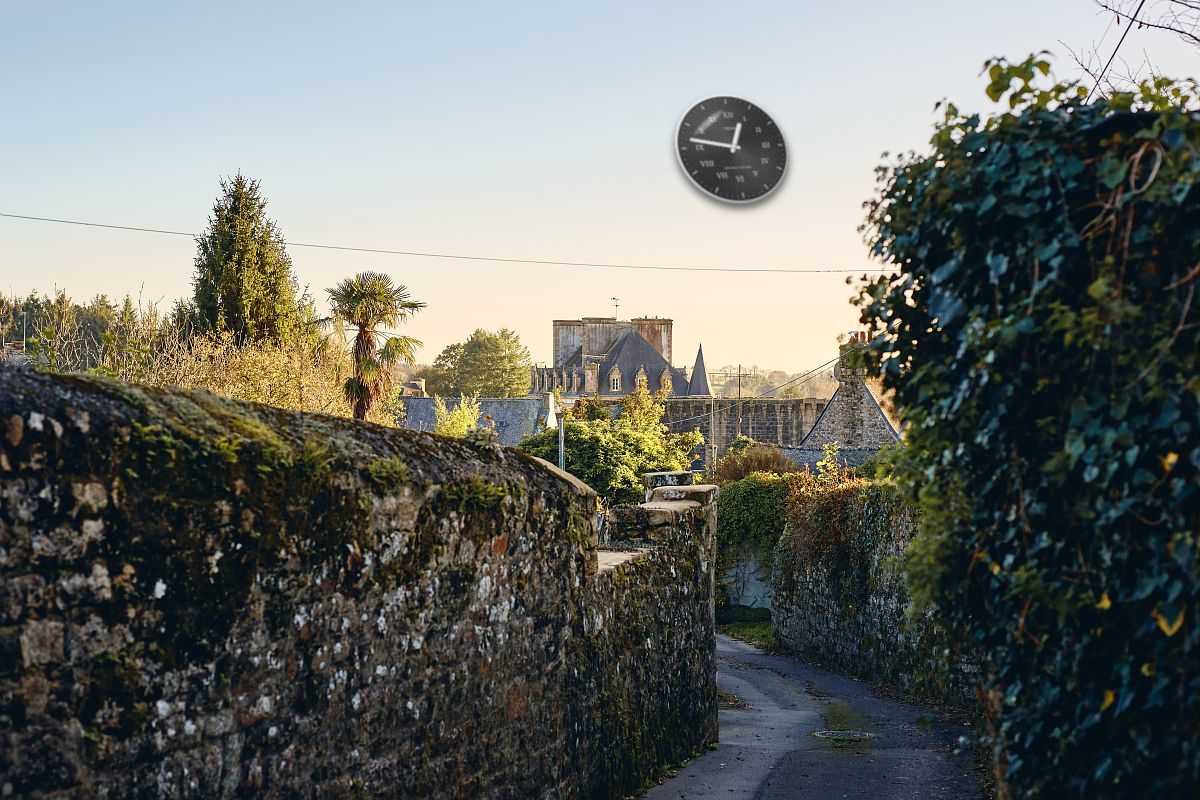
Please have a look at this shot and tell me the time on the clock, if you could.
12:47
